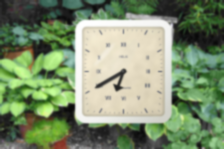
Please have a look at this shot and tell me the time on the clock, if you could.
6:40
